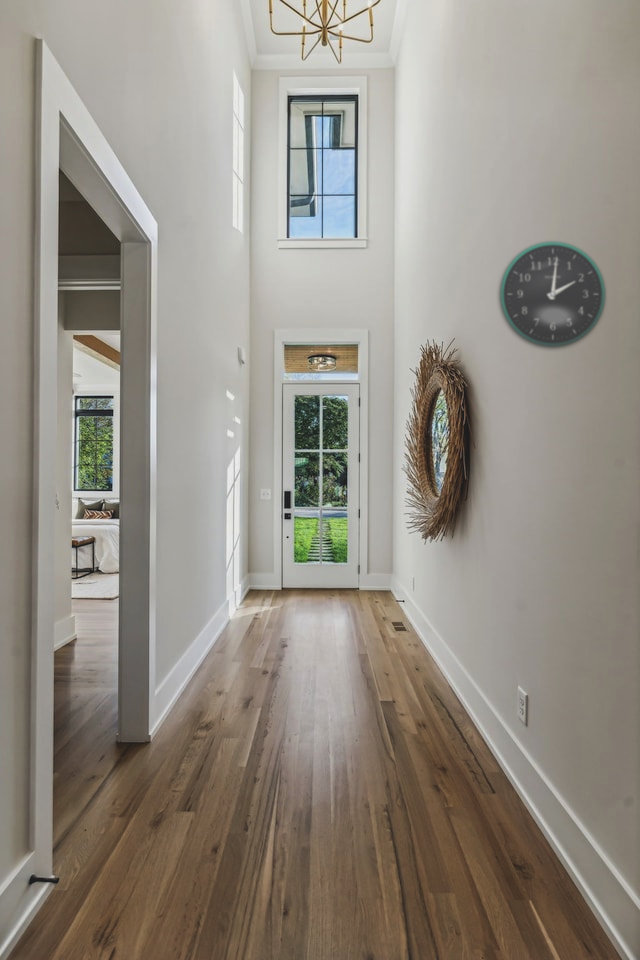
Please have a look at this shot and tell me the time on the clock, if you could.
2:01
